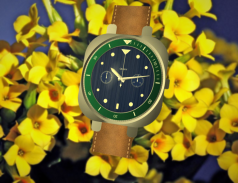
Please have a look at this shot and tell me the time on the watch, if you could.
10:13
